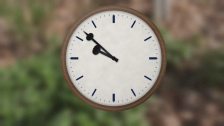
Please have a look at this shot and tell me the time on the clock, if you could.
9:52
